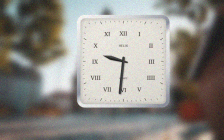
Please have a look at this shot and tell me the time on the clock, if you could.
9:31
